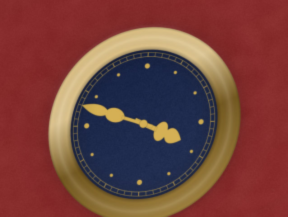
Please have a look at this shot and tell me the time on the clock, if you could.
3:48
